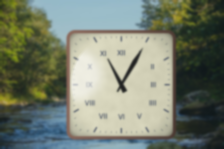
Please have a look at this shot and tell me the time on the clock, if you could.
11:05
